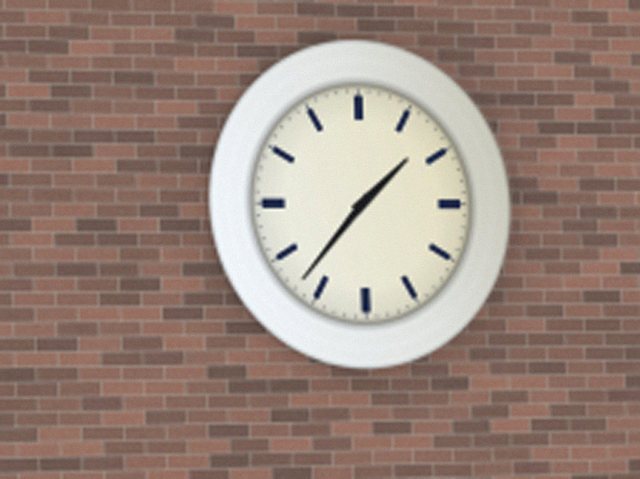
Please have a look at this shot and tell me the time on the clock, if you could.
1:37
